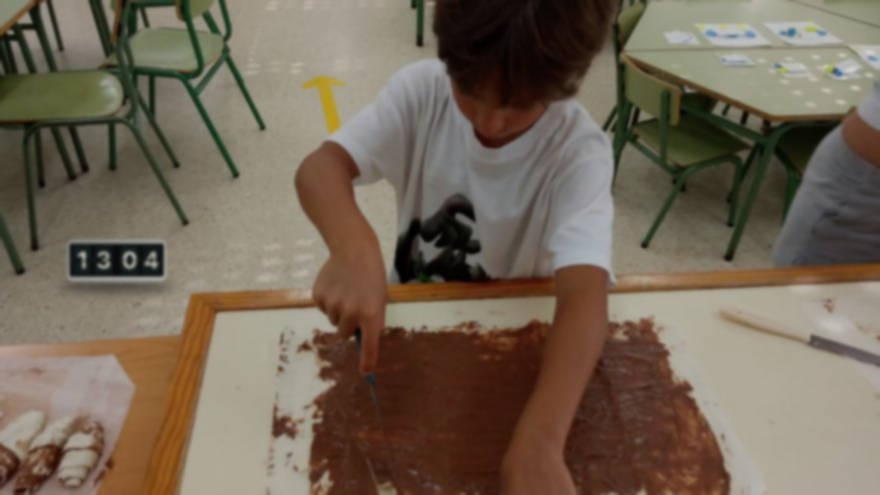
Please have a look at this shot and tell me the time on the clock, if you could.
13:04
